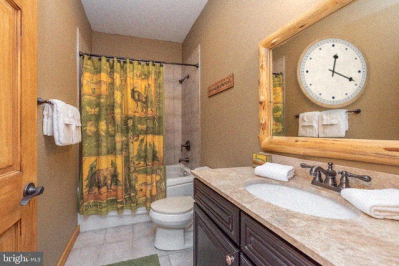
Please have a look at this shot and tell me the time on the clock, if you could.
12:19
